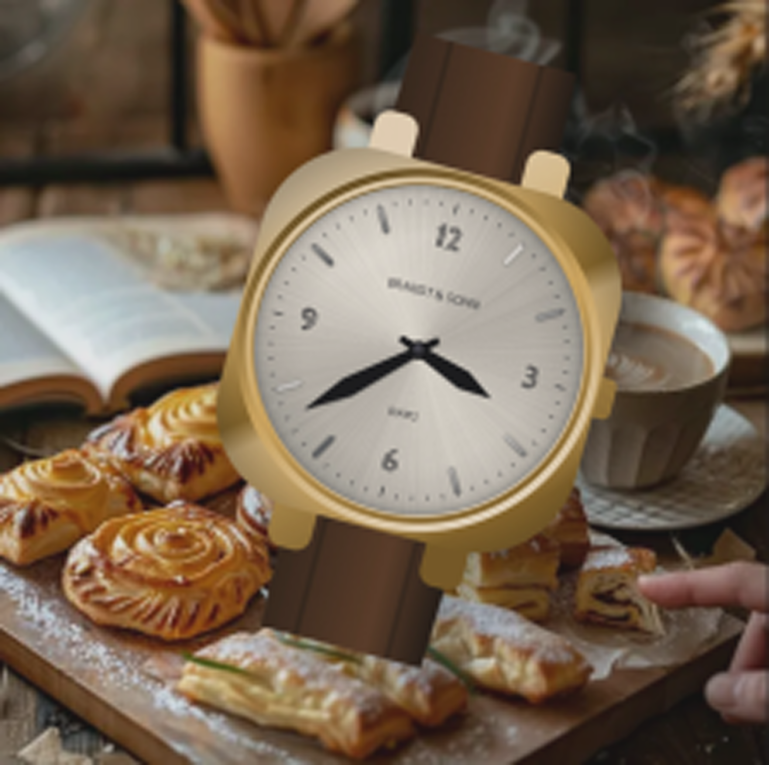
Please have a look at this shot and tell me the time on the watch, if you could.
3:38
